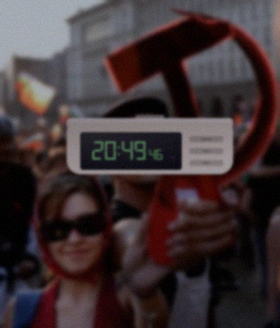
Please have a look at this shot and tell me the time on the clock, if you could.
20:49
